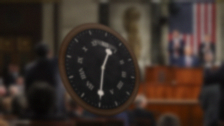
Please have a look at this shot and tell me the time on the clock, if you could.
12:30
